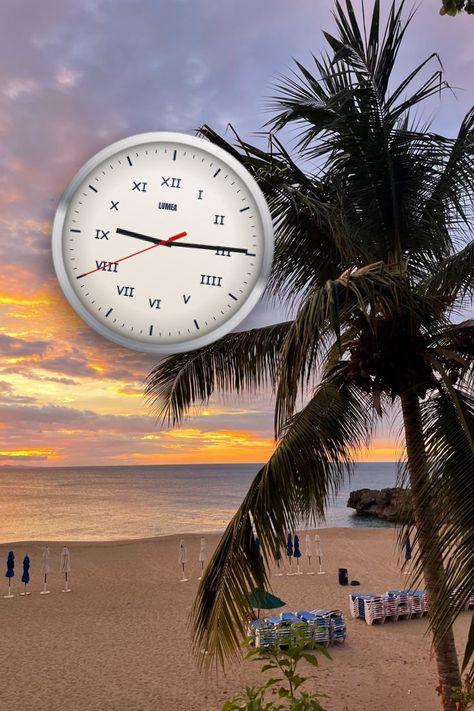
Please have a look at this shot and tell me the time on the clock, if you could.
9:14:40
